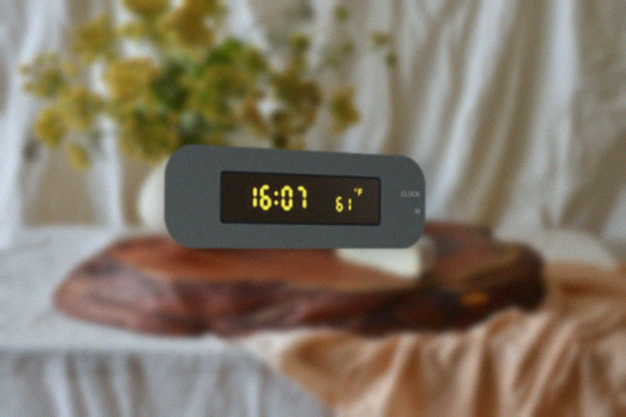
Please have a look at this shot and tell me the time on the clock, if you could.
16:07
